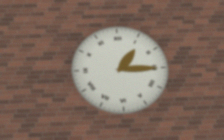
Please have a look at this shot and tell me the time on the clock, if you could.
1:15
